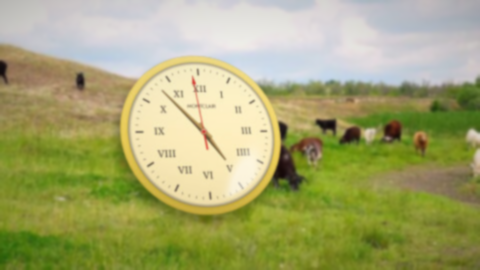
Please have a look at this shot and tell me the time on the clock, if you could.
4:52:59
